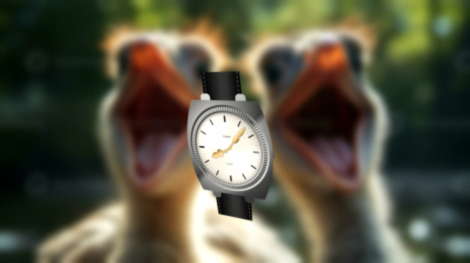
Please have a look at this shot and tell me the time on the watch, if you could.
8:07
